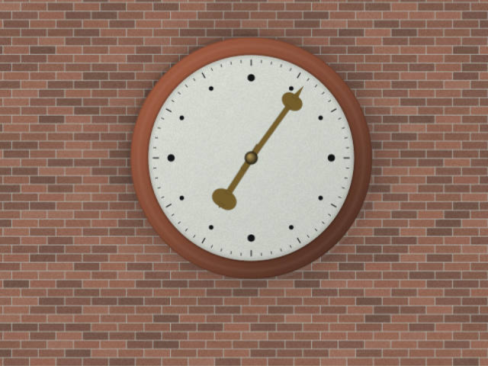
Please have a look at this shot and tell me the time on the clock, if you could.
7:06
